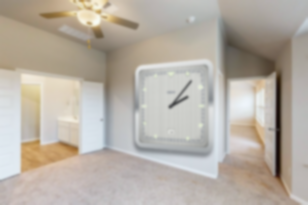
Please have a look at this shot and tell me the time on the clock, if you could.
2:07
